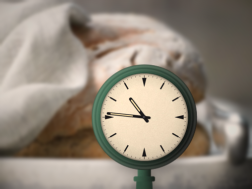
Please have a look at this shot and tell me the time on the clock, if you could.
10:46
